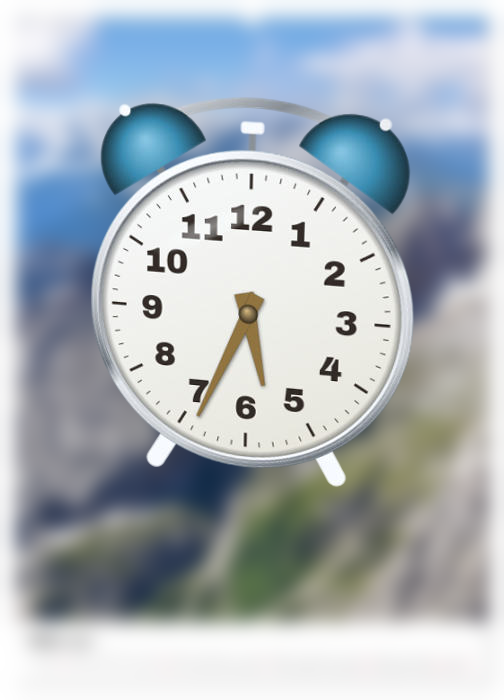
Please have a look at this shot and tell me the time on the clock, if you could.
5:34
